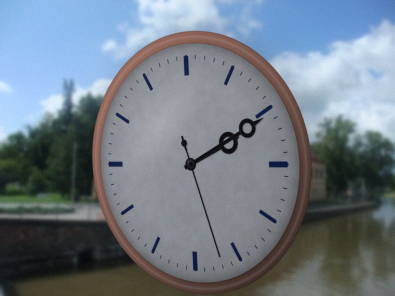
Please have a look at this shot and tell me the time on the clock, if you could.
2:10:27
